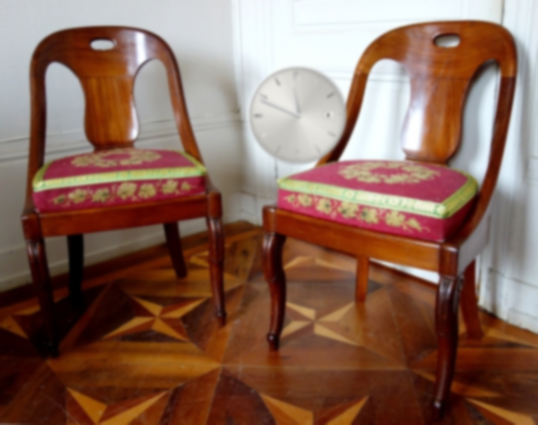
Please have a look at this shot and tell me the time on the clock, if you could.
11:49
